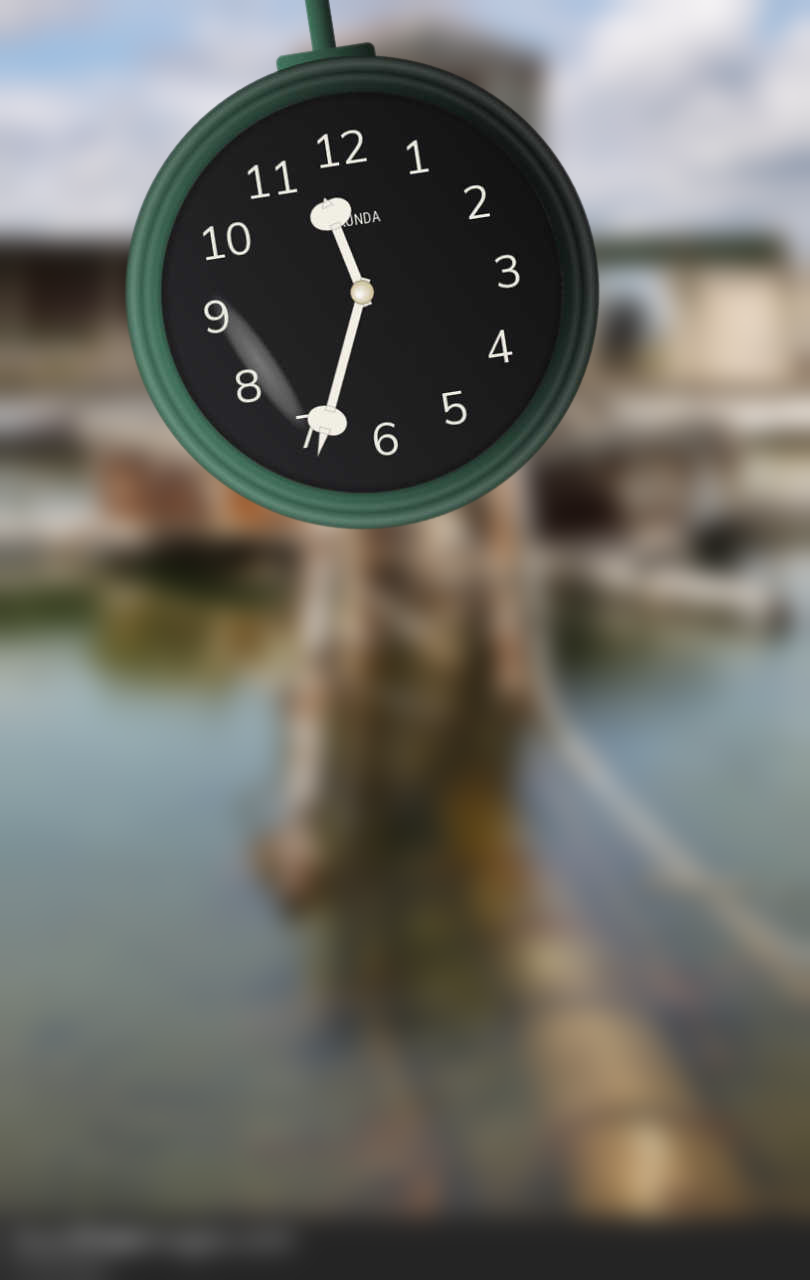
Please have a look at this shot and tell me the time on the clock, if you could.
11:34
